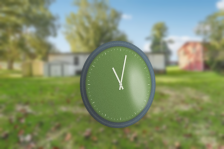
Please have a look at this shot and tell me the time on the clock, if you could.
11:02
